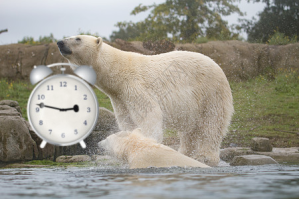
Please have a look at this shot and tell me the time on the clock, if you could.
2:47
